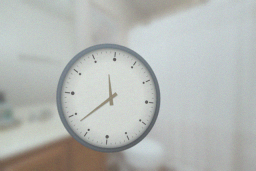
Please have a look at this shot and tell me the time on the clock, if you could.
11:38
